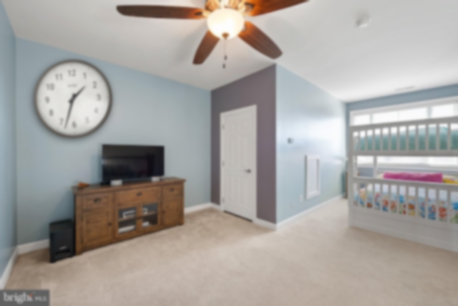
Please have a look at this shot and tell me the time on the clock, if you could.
1:33
